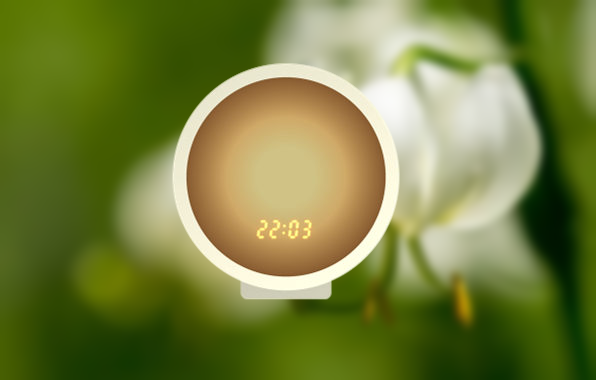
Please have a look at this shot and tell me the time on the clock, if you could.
22:03
